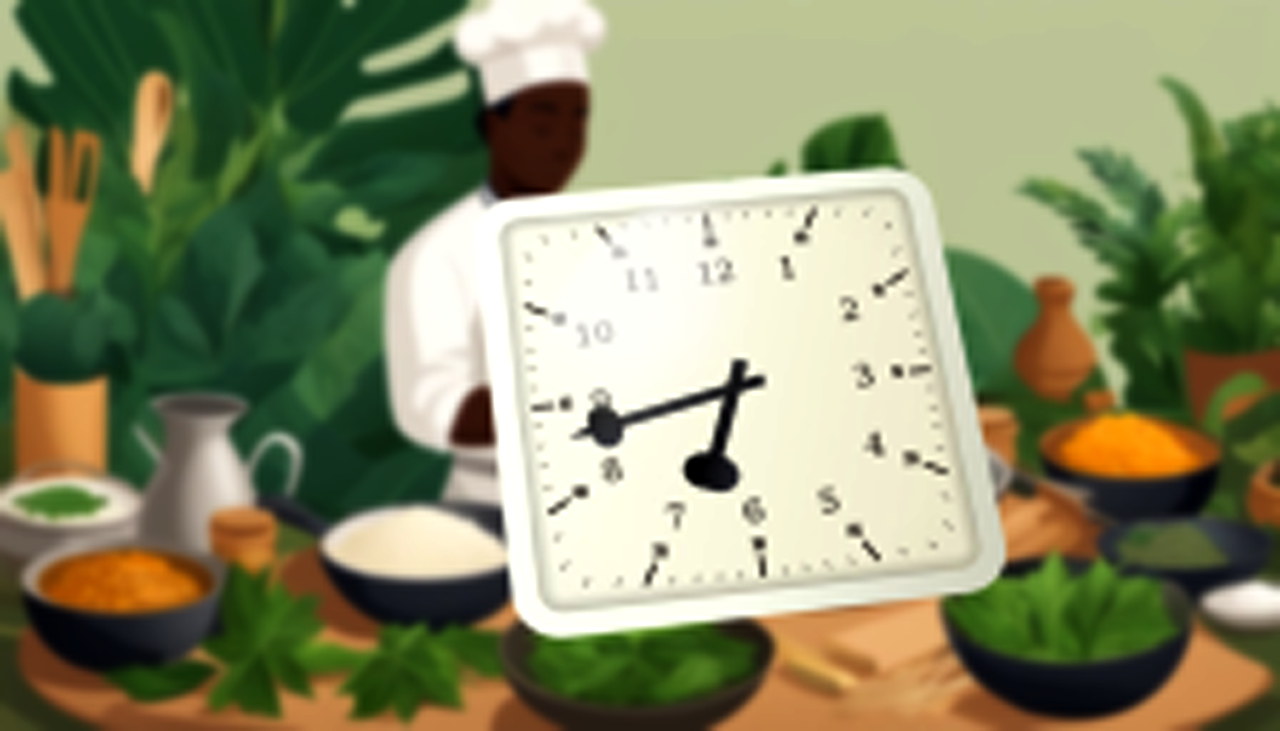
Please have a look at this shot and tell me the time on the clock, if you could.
6:43
